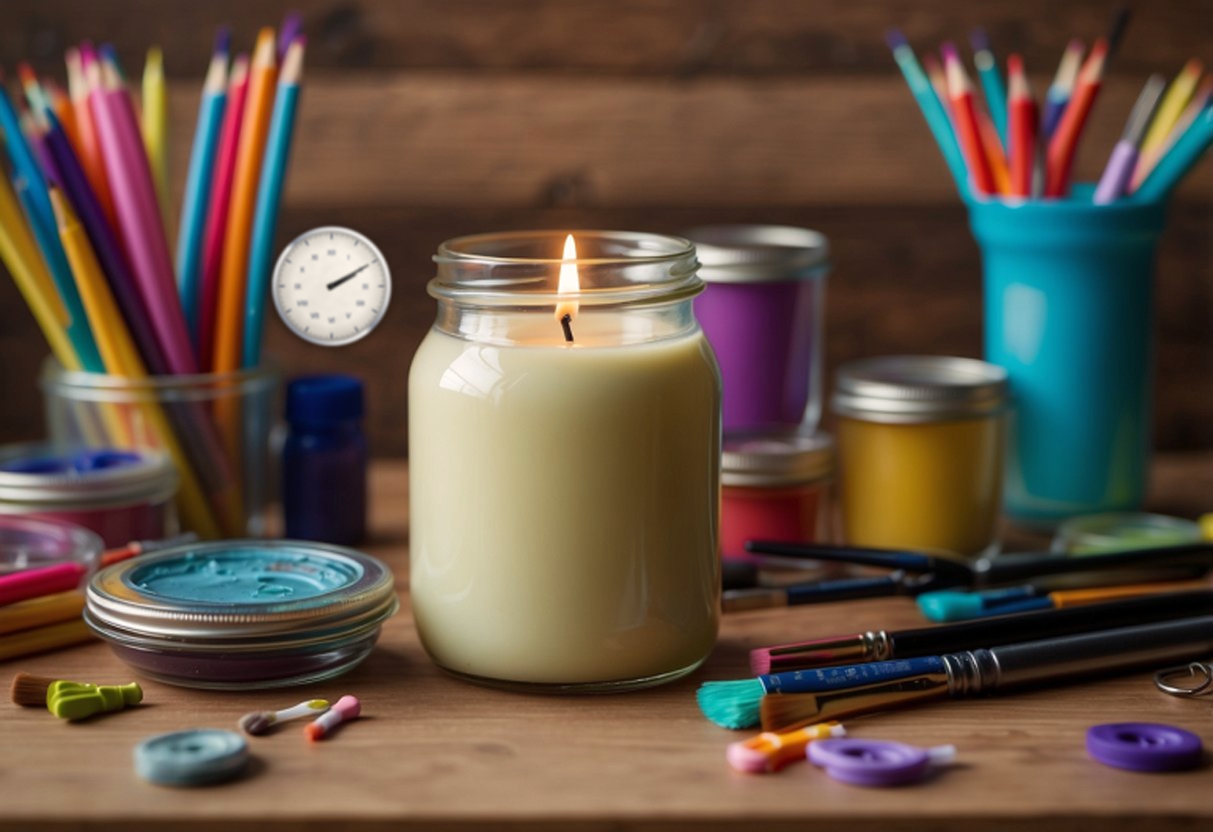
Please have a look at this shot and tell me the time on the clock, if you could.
2:10
